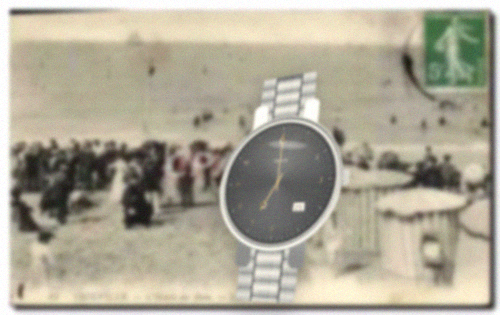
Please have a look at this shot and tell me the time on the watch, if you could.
7:00
